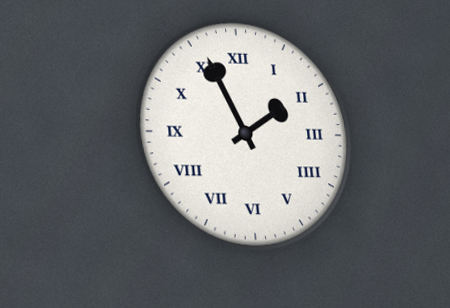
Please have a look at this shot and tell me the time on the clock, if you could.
1:56
